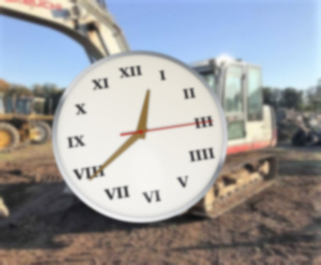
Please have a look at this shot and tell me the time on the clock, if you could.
12:39:15
